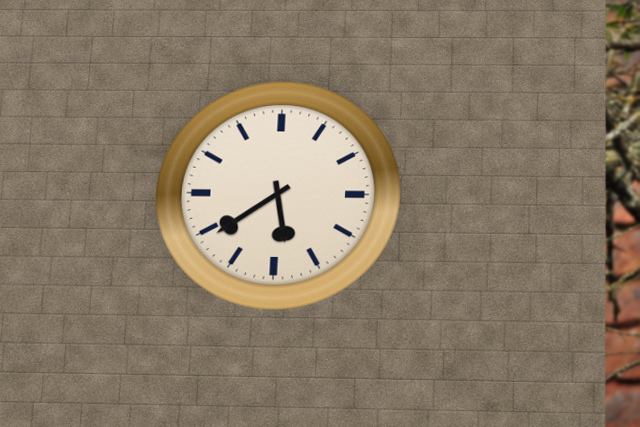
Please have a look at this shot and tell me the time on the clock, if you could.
5:39
